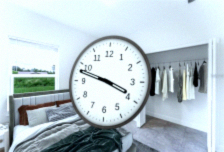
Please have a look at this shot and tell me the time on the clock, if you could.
3:48
